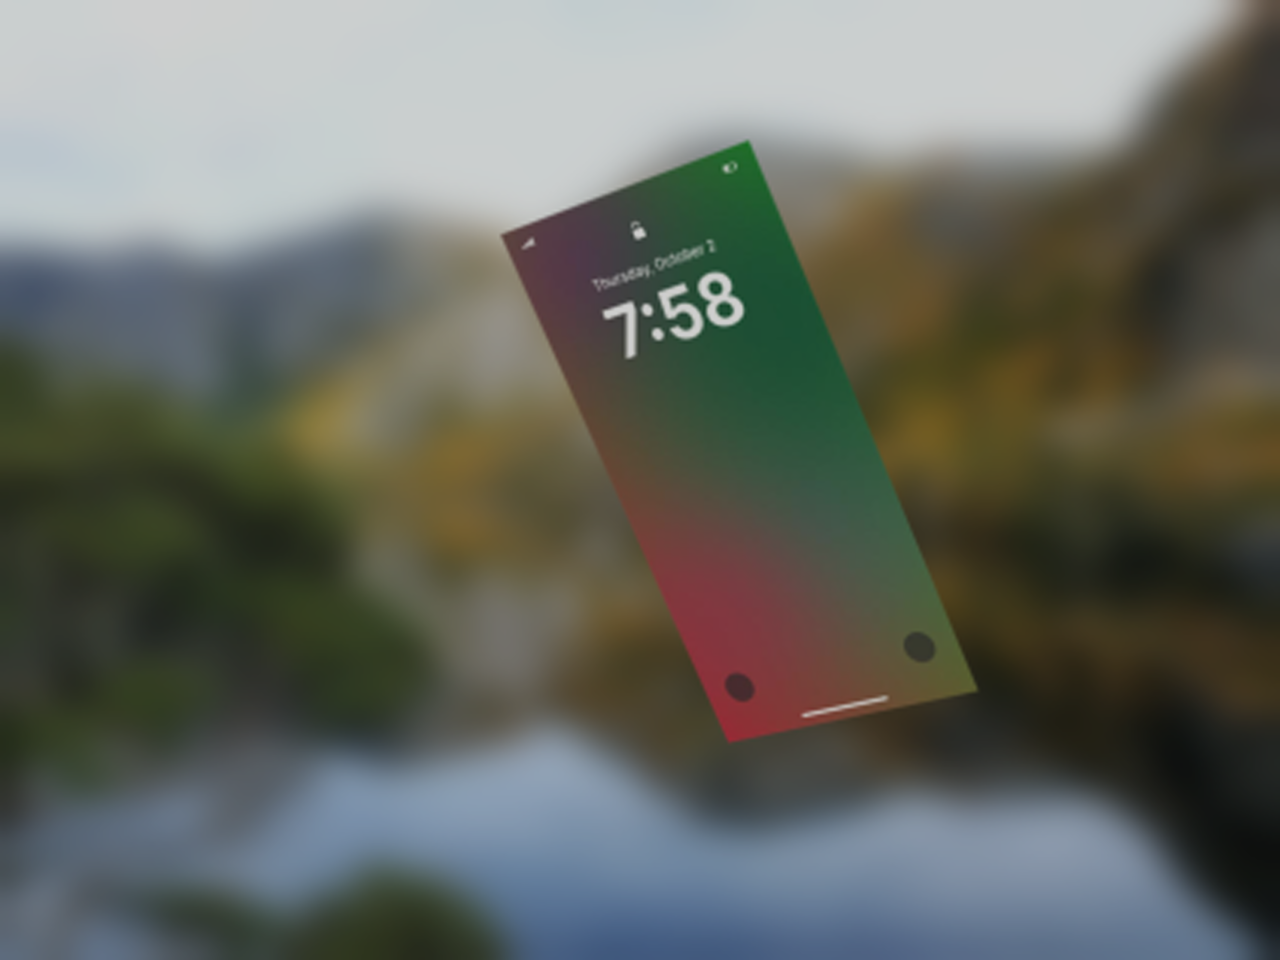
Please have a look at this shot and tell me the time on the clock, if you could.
7:58
